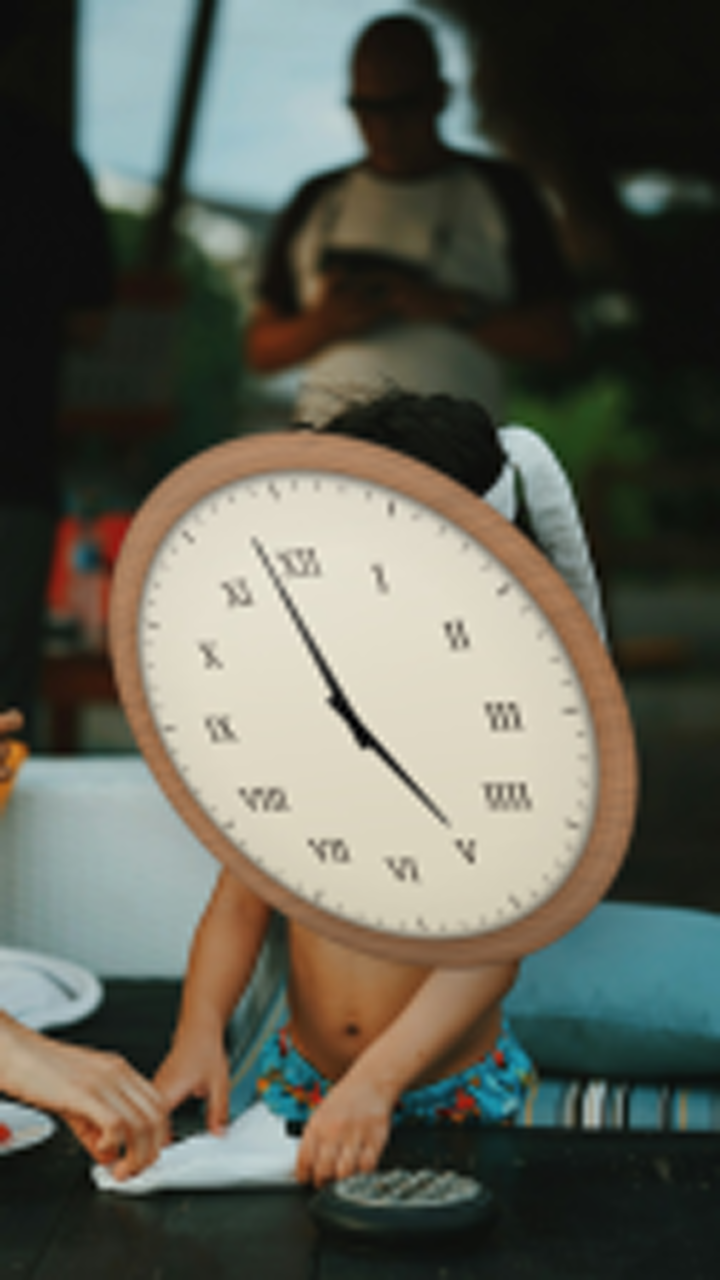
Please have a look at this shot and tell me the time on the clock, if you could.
4:58
